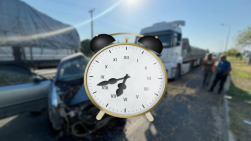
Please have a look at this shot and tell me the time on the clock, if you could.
6:42
